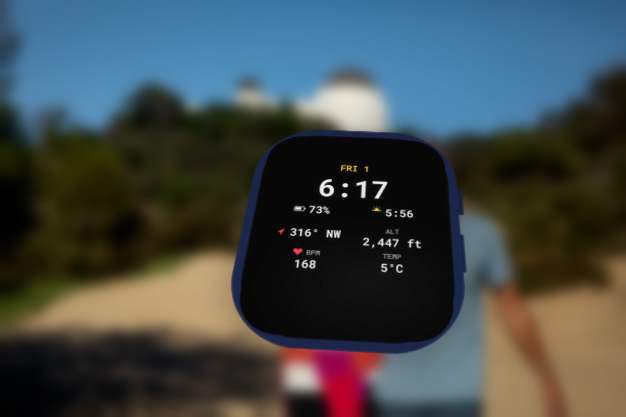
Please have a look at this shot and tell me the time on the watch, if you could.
6:17
